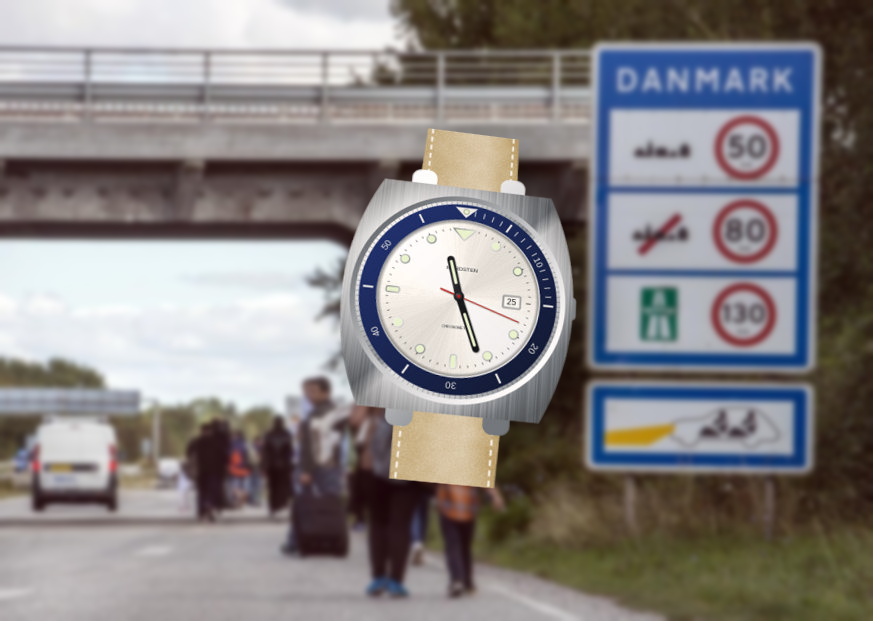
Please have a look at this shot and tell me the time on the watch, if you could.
11:26:18
